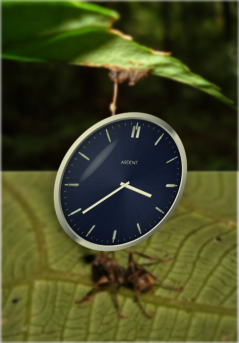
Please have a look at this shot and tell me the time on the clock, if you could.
3:39
